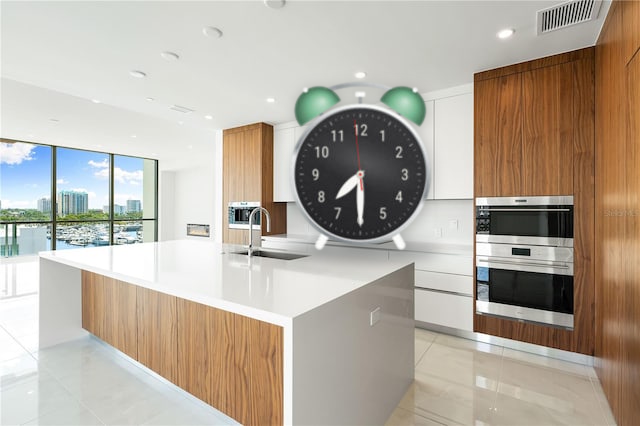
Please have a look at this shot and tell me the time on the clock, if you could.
7:29:59
